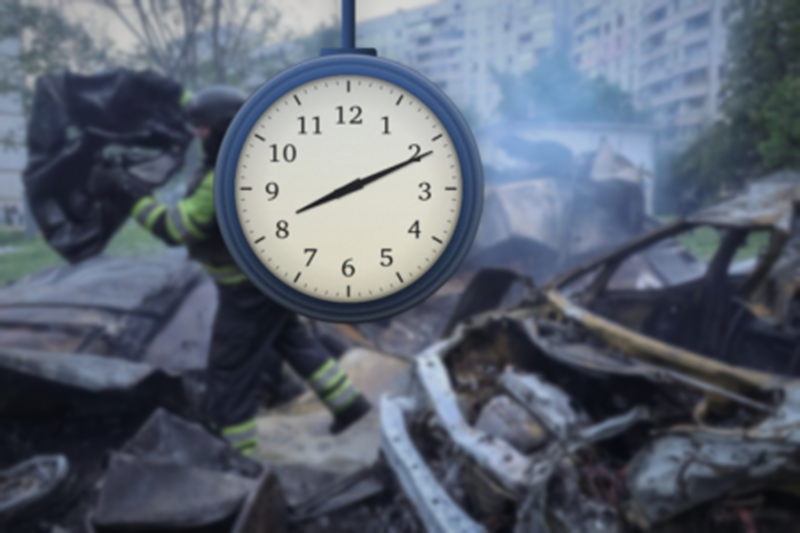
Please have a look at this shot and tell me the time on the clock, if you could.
8:11
